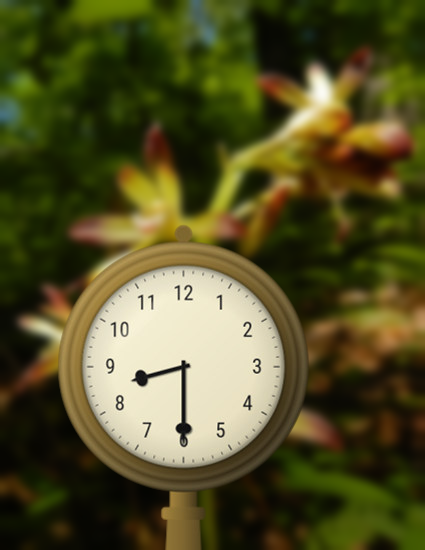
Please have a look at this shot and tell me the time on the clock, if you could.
8:30
